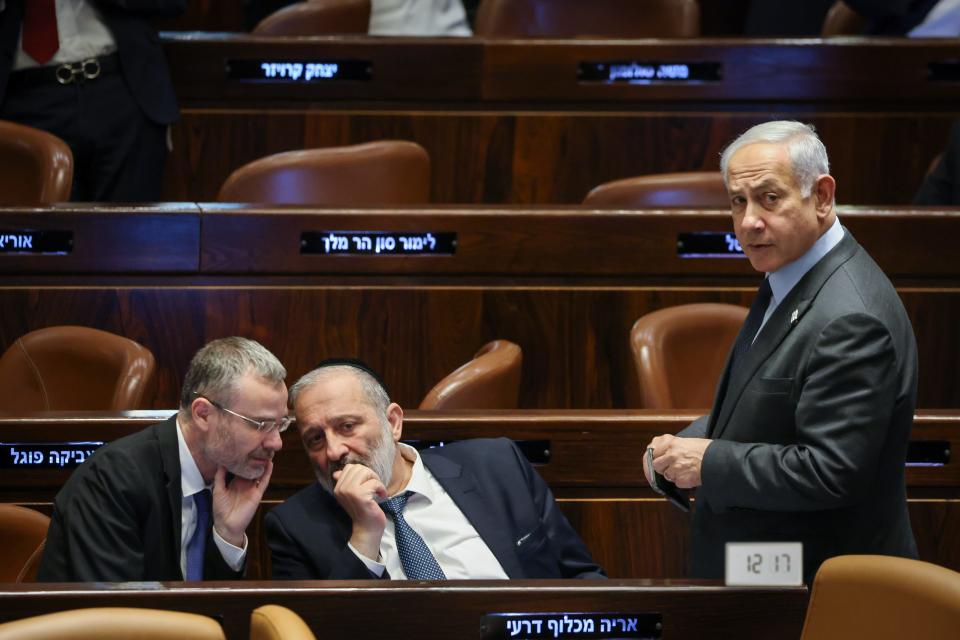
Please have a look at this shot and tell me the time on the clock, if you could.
12:17
